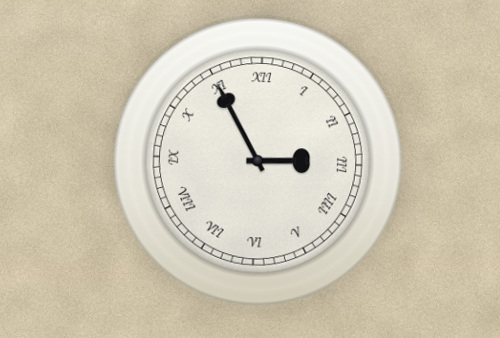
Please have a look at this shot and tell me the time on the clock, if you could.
2:55
